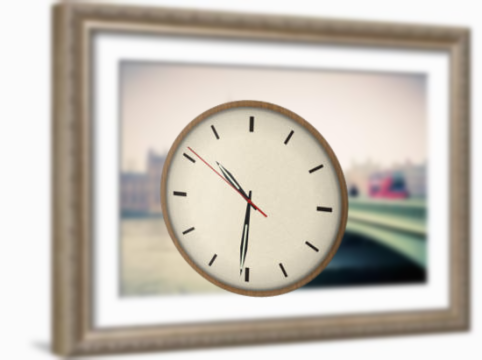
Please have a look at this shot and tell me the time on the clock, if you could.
10:30:51
